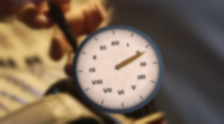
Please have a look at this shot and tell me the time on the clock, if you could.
2:11
